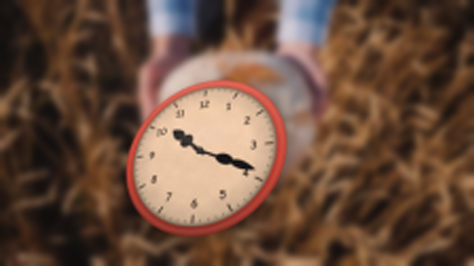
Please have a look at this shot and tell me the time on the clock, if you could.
10:19
